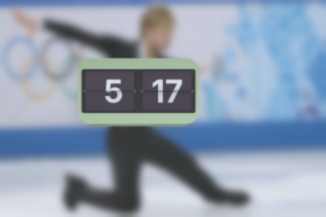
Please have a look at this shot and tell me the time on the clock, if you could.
5:17
